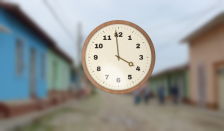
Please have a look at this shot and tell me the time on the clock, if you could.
3:59
